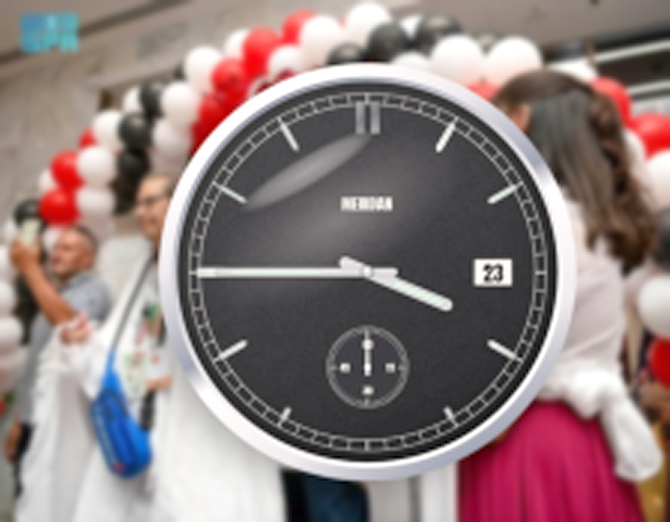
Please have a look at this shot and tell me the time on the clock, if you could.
3:45
